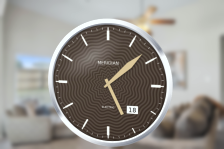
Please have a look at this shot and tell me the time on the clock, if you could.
5:08
